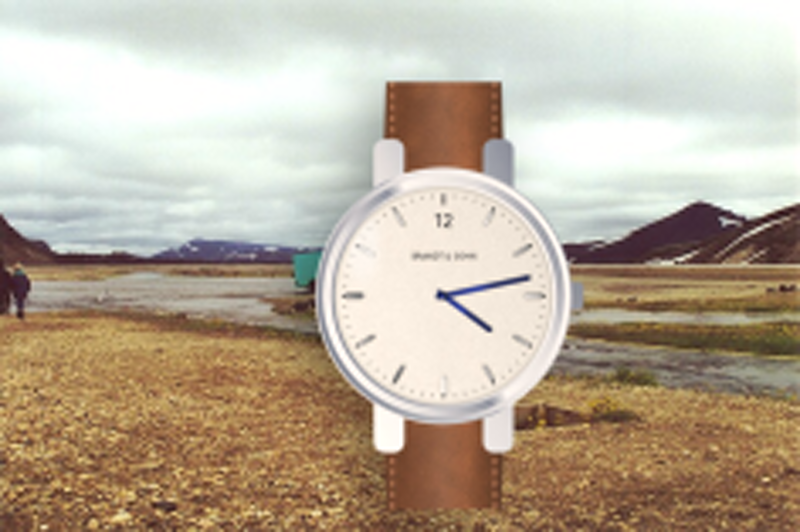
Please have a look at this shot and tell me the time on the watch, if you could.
4:13
